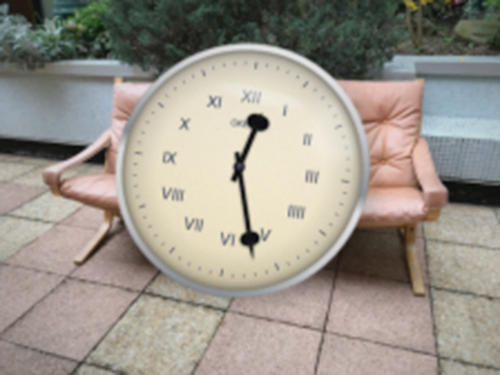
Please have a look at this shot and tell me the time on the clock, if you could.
12:27
